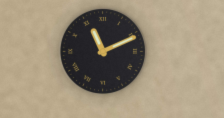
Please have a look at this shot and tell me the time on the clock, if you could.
11:11
